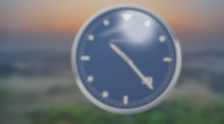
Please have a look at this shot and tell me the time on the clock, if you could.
10:23
